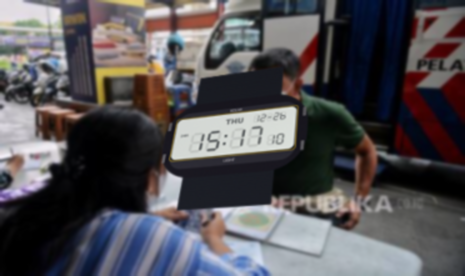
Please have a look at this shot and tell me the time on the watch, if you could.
15:17
